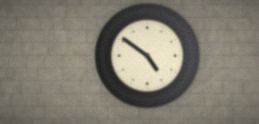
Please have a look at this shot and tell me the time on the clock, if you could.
4:51
